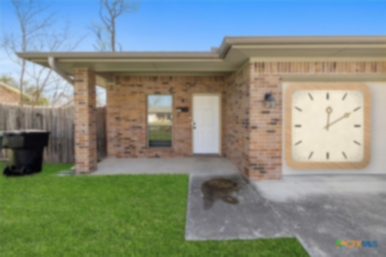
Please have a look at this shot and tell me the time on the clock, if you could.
12:10
